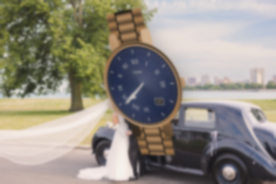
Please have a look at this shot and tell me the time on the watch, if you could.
7:39
